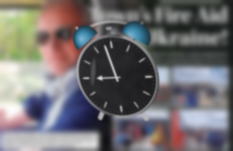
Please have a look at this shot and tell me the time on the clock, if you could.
8:58
